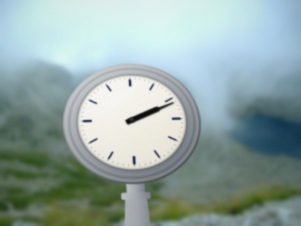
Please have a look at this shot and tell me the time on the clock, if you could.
2:11
